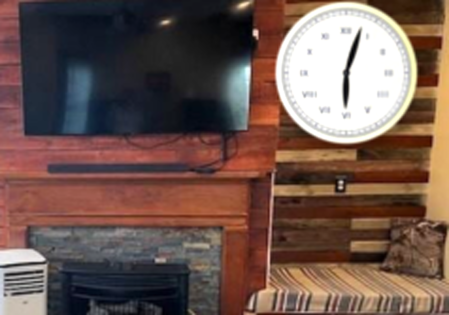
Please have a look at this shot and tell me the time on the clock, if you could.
6:03
